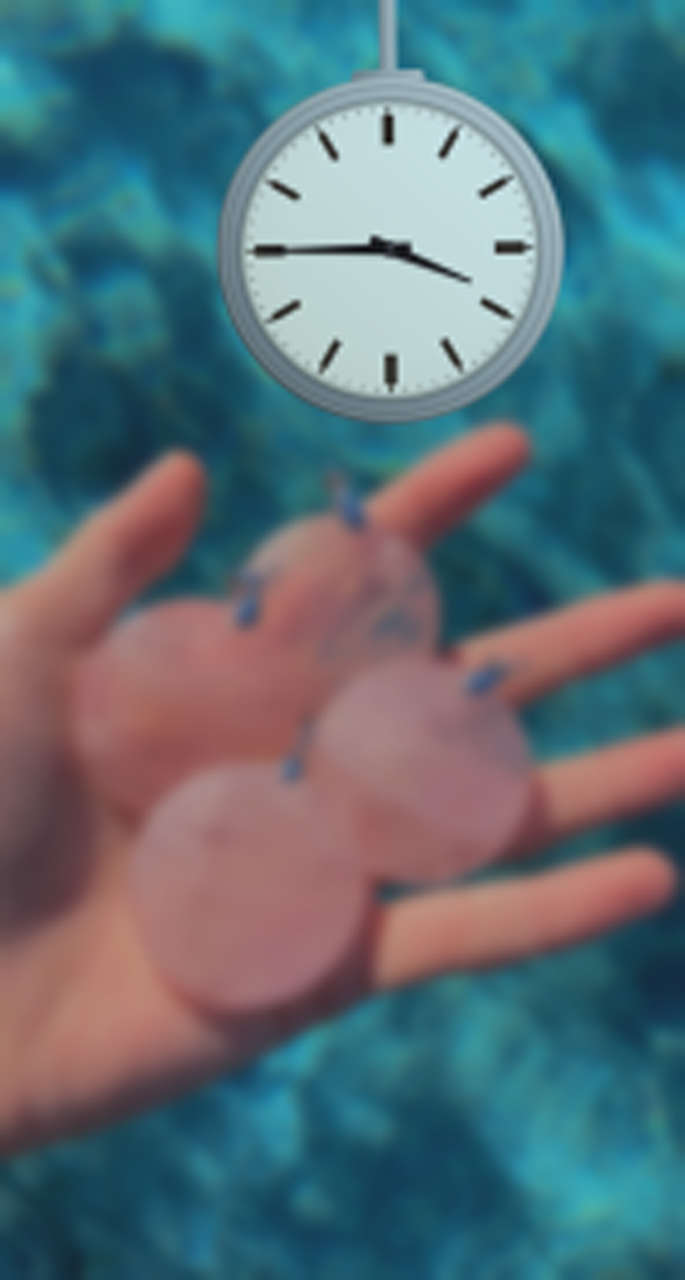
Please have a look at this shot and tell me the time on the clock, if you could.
3:45
